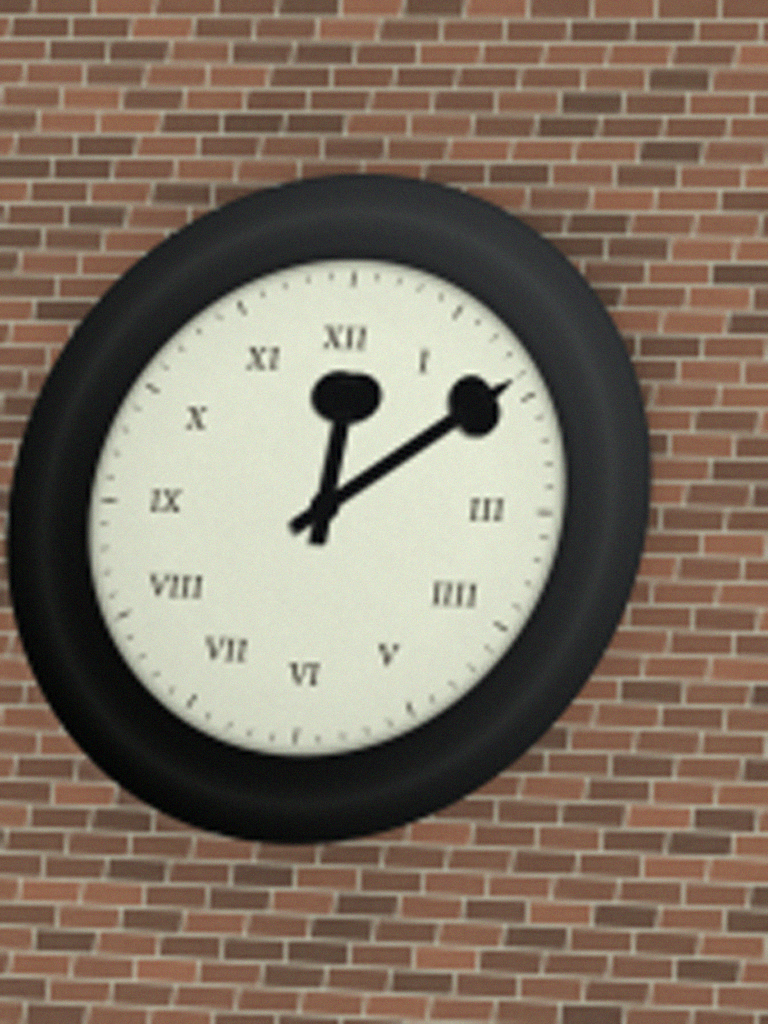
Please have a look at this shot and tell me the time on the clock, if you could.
12:09
